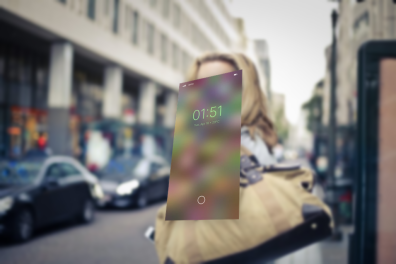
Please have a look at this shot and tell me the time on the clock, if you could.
1:51
